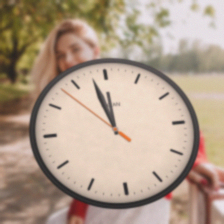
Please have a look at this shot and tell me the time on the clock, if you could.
11:57:53
